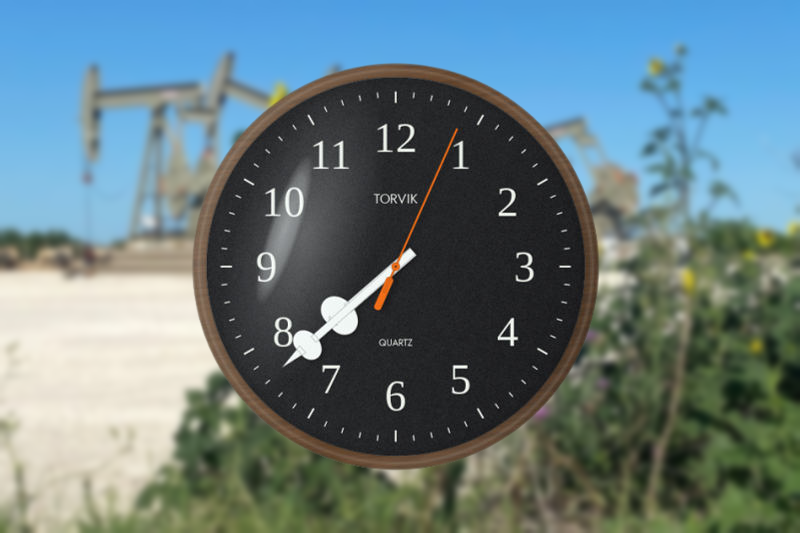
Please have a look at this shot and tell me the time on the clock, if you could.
7:38:04
